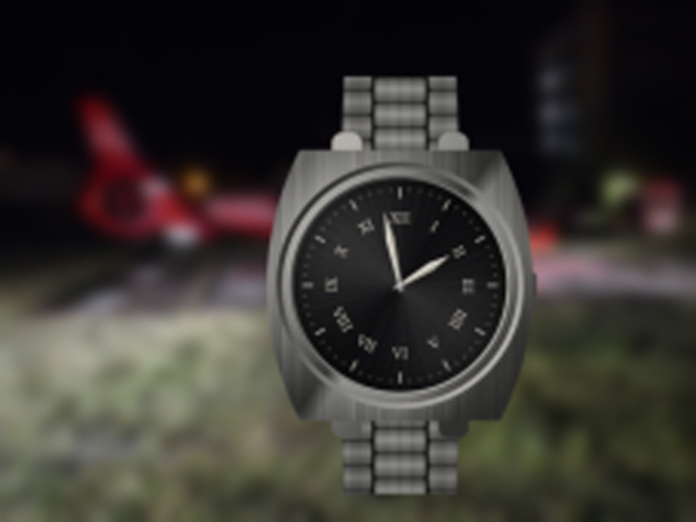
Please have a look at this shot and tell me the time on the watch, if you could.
1:58
